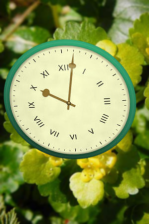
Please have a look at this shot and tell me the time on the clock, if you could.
10:02
